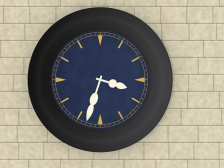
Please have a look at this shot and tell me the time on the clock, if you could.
3:33
